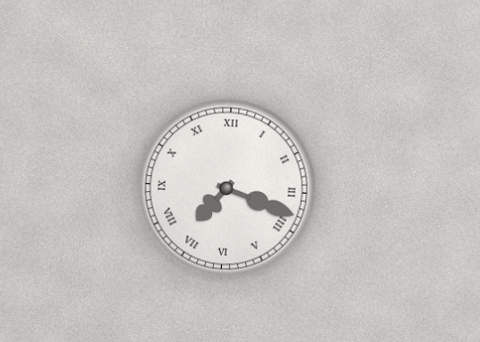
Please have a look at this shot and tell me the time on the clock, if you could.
7:18
